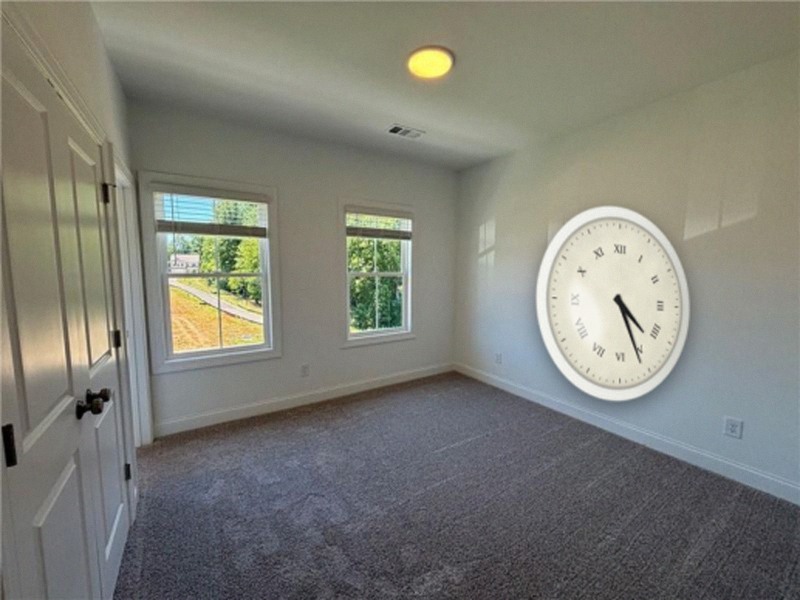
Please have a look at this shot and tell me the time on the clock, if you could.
4:26
